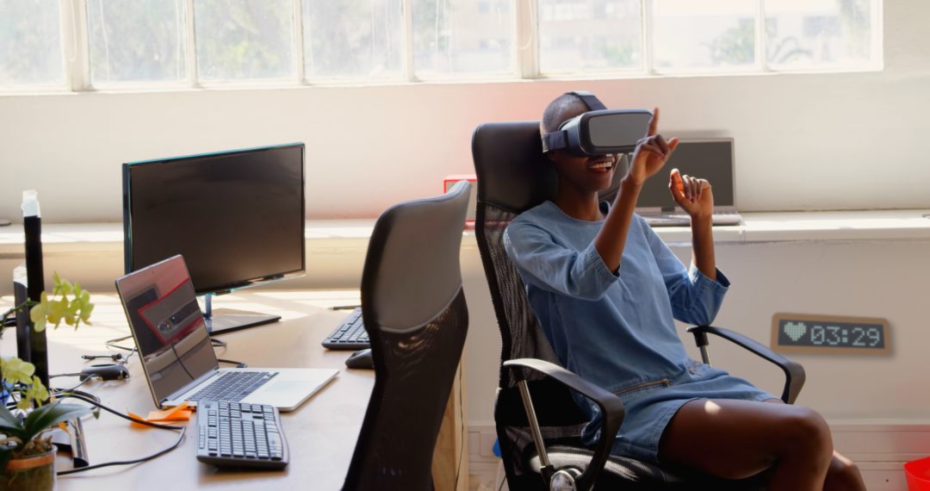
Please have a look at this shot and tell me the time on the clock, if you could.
3:29
